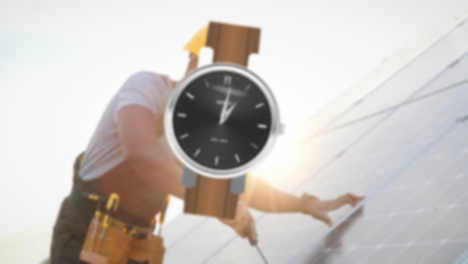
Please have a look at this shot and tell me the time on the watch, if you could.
1:01
